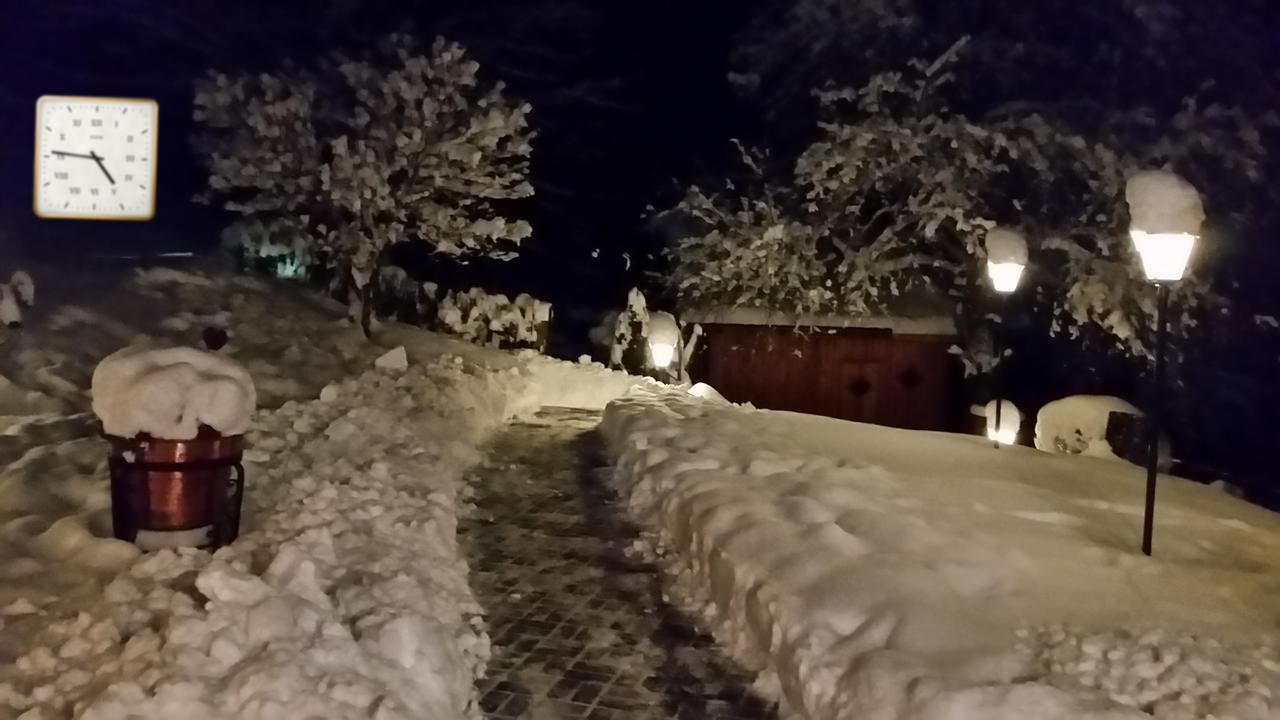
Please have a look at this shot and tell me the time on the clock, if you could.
4:46
